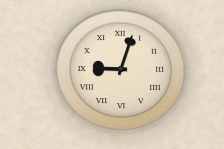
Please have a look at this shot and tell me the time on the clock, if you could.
9:03
